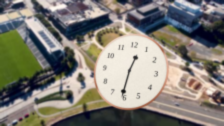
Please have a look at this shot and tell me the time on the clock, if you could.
12:31
